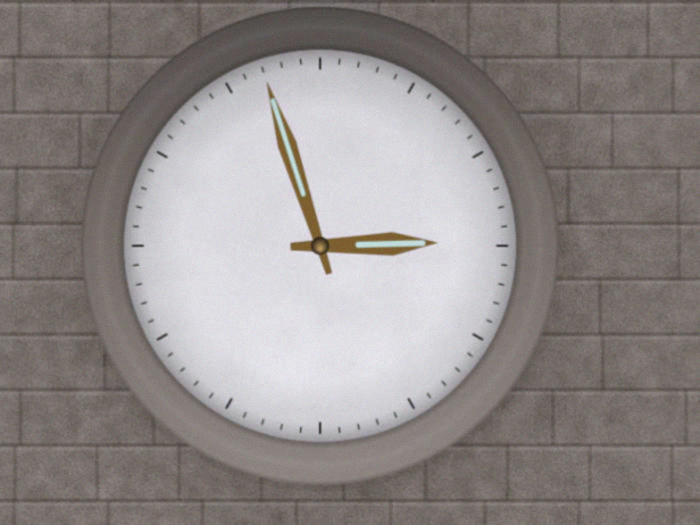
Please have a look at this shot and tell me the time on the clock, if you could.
2:57
